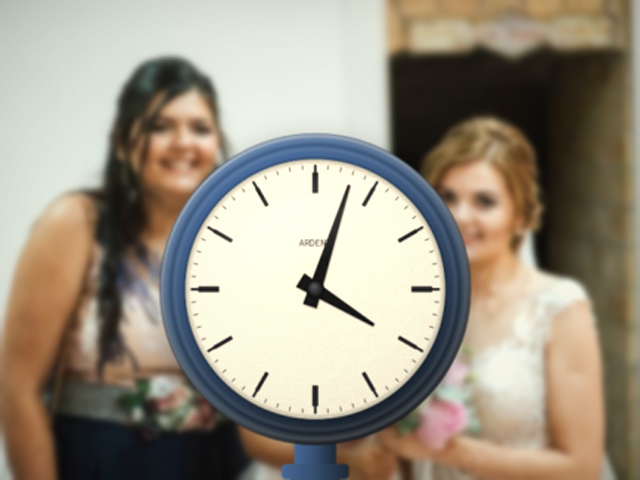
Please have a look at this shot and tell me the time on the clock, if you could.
4:03
